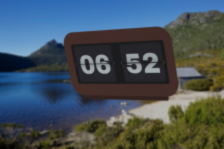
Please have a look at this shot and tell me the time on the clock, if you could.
6:52
